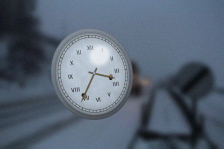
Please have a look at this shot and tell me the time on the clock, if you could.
3:36
